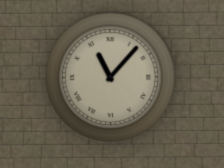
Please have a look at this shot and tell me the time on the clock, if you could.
11:07
